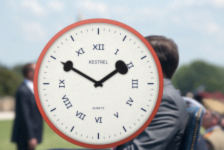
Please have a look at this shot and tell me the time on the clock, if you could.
1:50
